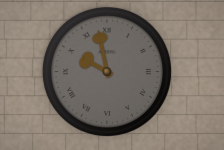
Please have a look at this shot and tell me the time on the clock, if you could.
9:58
